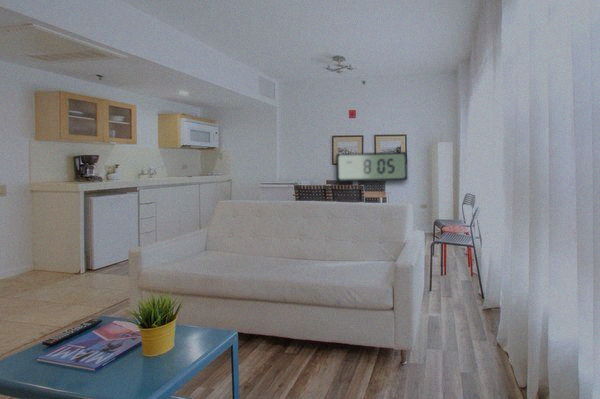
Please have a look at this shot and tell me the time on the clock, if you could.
8:05
